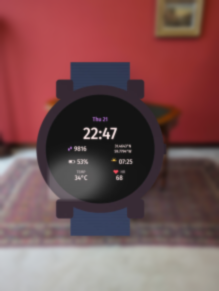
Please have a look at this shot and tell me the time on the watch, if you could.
22:47
